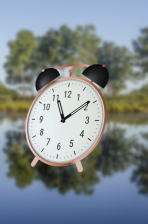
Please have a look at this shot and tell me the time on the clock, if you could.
11:09
